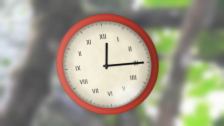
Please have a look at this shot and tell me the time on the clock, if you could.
12:15
